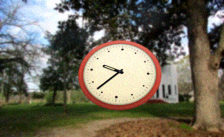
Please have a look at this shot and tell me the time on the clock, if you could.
9:37
